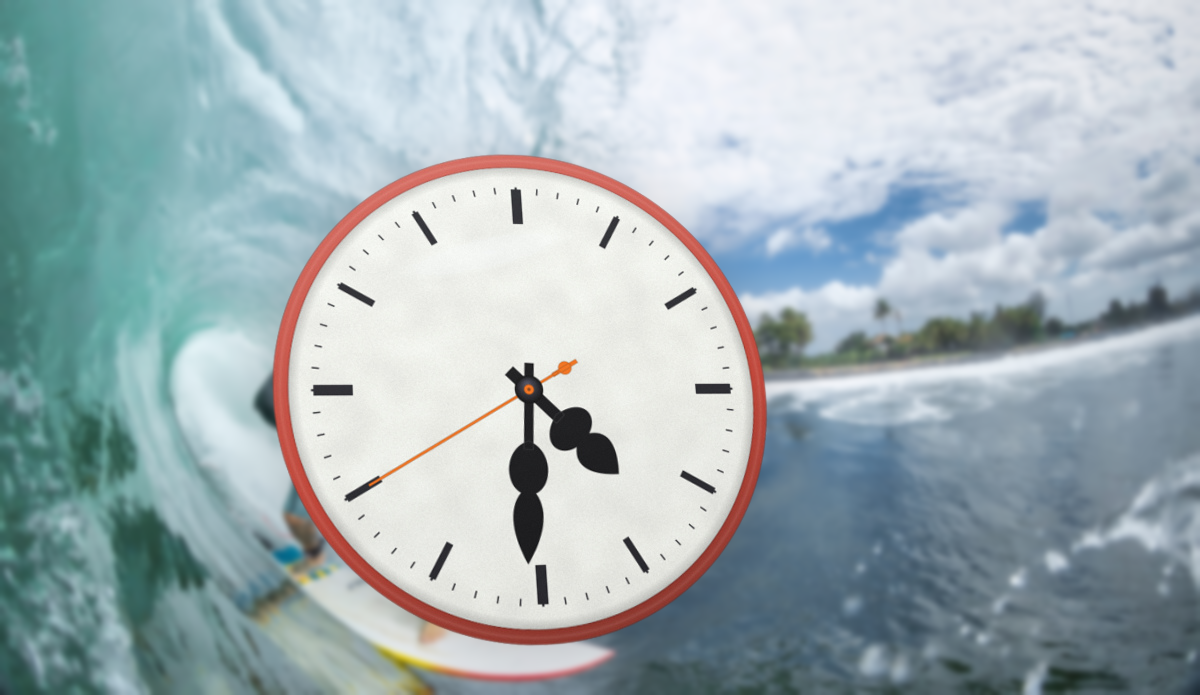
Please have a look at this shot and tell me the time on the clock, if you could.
4:30:40
